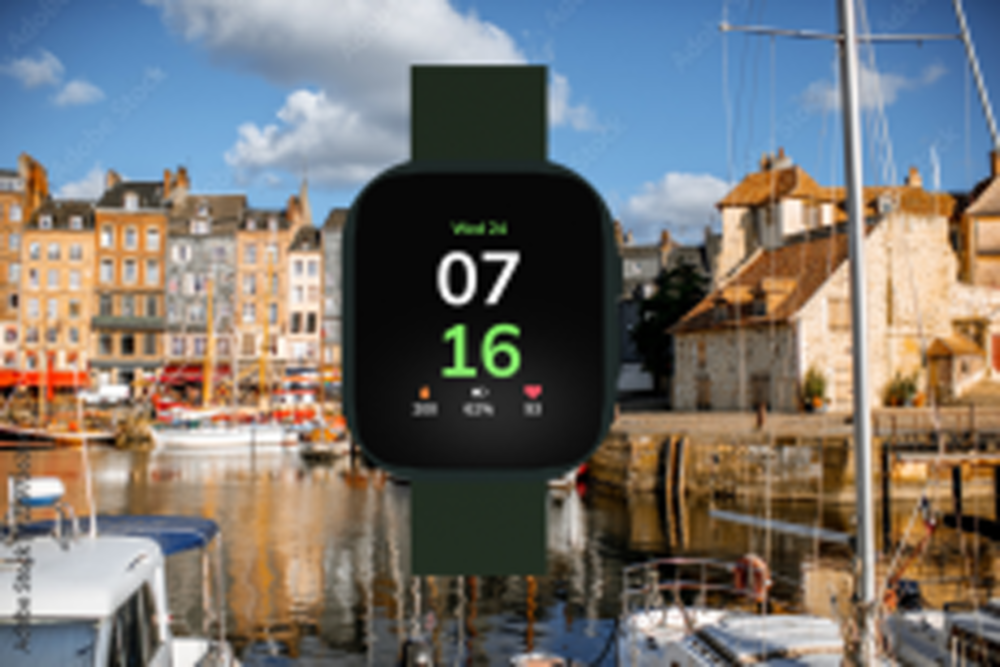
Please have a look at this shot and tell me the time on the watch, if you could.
7:16
